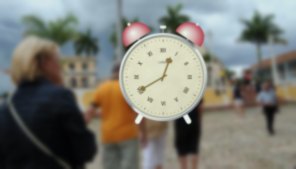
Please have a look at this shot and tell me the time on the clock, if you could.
12:40
